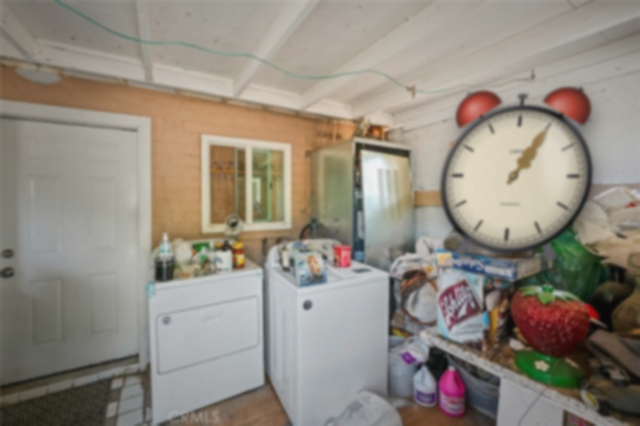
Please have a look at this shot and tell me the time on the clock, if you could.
1:05
